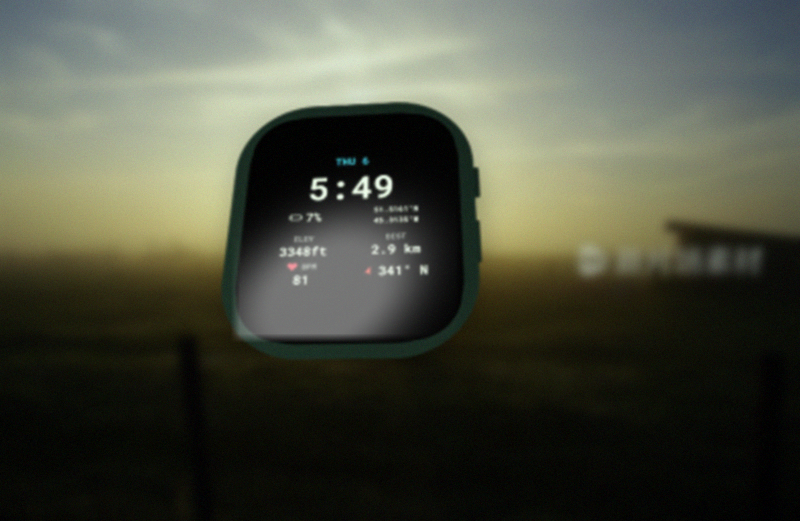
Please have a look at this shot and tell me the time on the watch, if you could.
5:49
